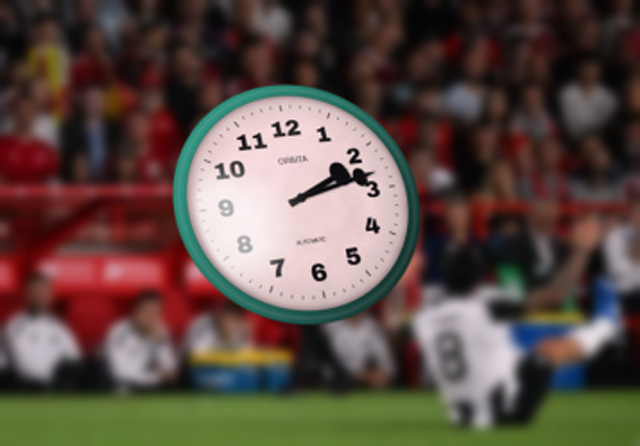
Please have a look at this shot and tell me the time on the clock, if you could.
2:13
